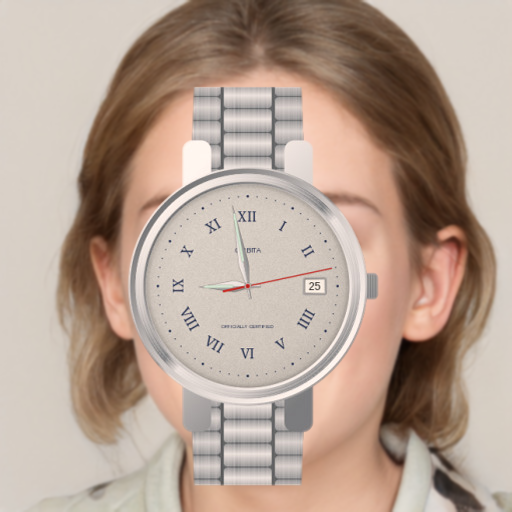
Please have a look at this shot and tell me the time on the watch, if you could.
8:58:13
